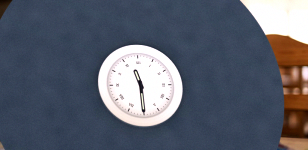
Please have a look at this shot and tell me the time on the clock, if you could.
11:30
